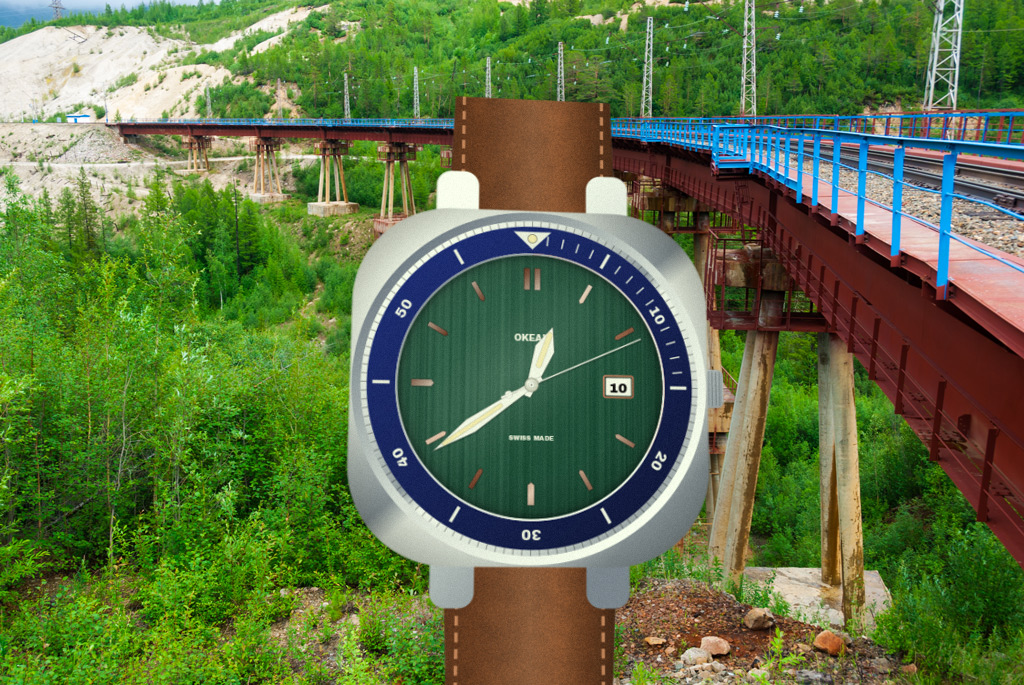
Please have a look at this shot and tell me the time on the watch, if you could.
12:39:11
